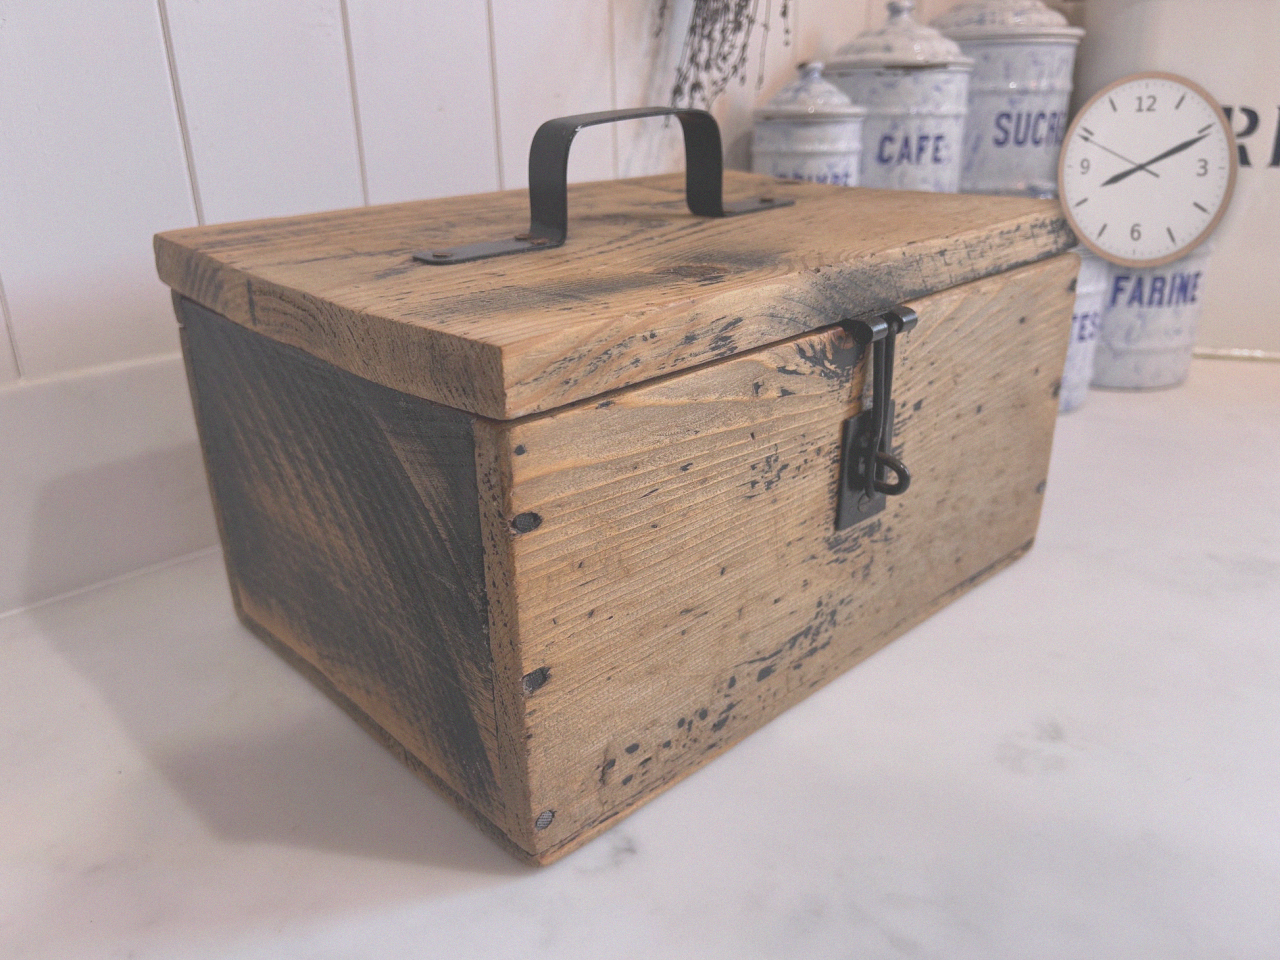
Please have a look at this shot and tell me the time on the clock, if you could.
8:10:49
